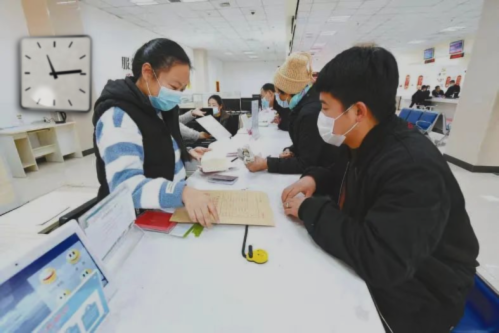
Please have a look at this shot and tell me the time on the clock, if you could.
11:14
